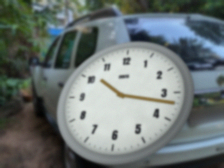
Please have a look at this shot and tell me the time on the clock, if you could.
10:17
